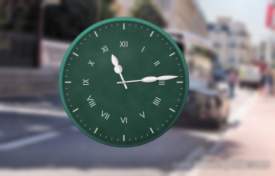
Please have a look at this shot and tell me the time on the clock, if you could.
11:14
